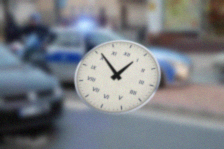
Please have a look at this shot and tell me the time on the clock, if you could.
12:51
